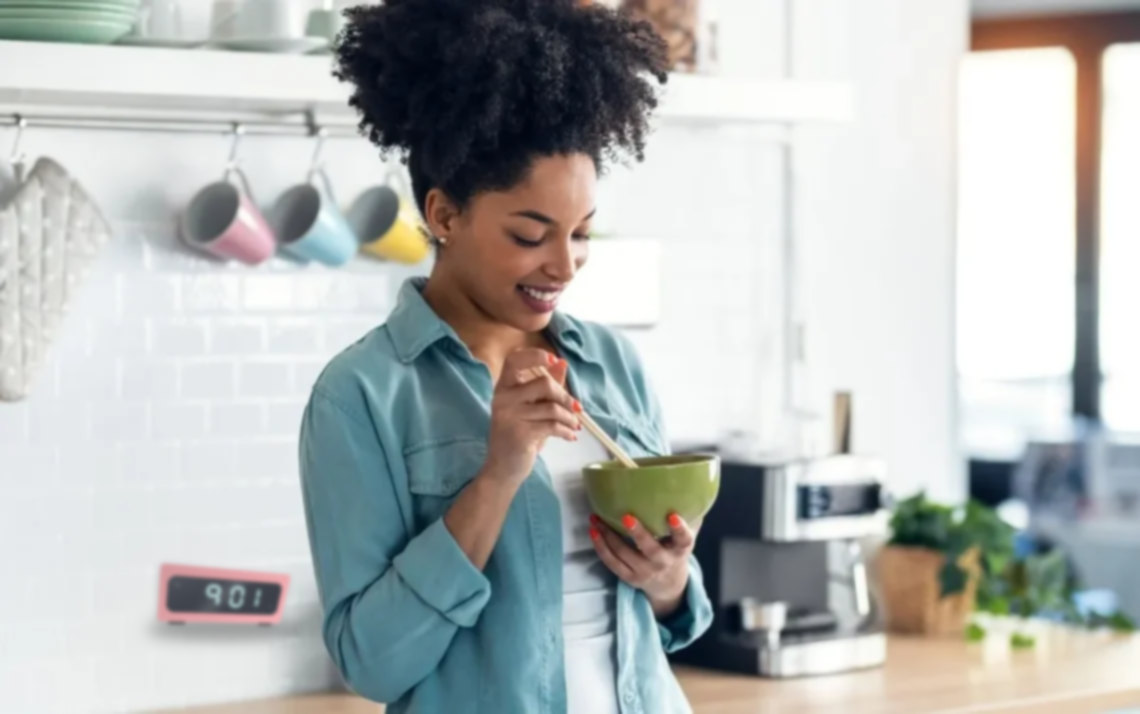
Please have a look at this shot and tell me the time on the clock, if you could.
9:01
